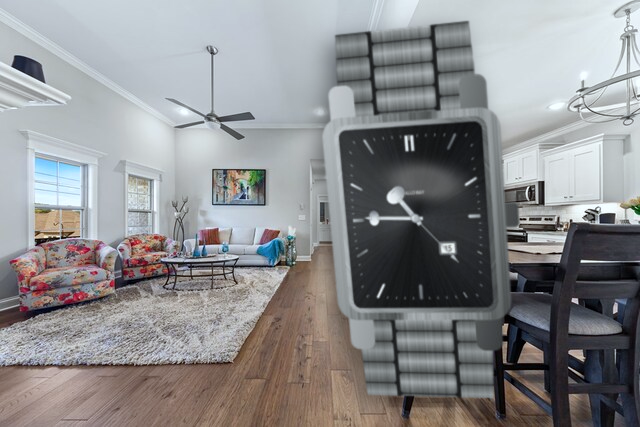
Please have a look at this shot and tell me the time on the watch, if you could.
10:45:23
